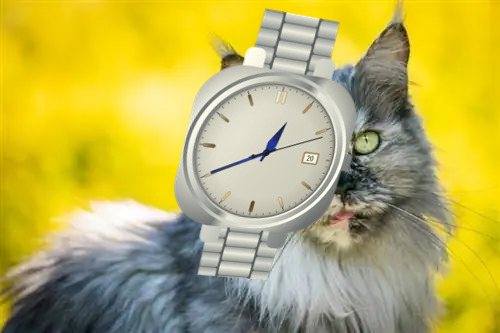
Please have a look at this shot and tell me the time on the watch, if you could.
12:40:11
